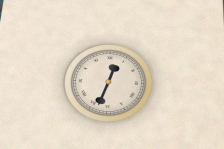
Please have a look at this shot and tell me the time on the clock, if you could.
12:33
